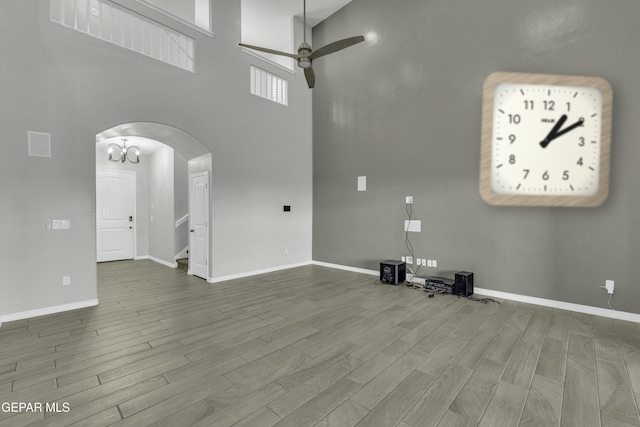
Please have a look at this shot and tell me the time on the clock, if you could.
1:10
